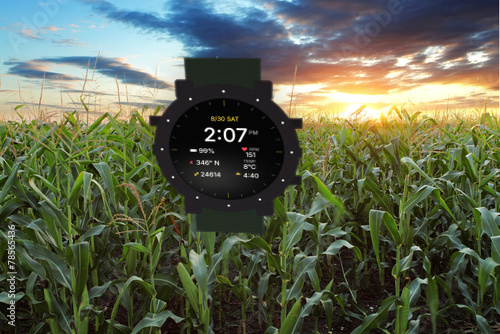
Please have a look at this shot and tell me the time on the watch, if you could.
2:07
